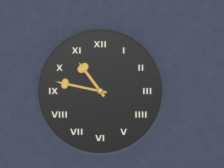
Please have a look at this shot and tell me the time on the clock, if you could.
10:47
